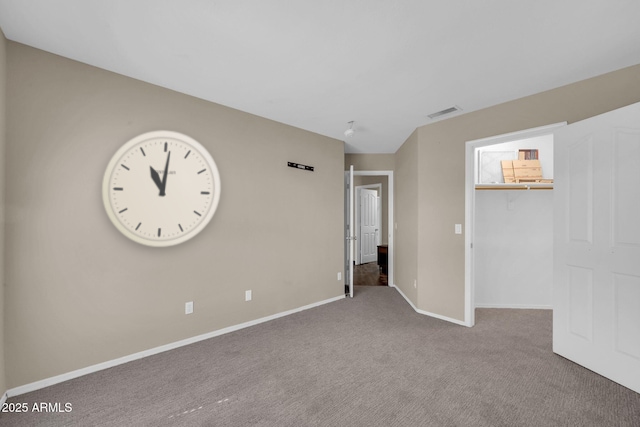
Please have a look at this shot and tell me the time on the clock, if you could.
11:01
